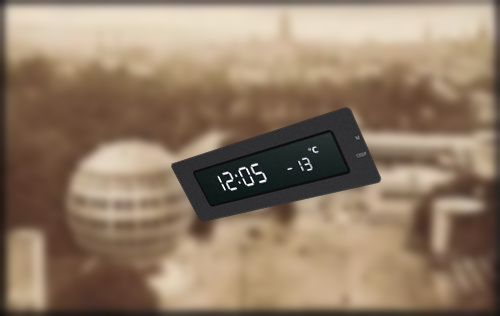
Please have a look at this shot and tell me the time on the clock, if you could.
12:05
